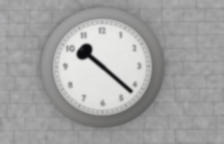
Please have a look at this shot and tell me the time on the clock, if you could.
10:22
